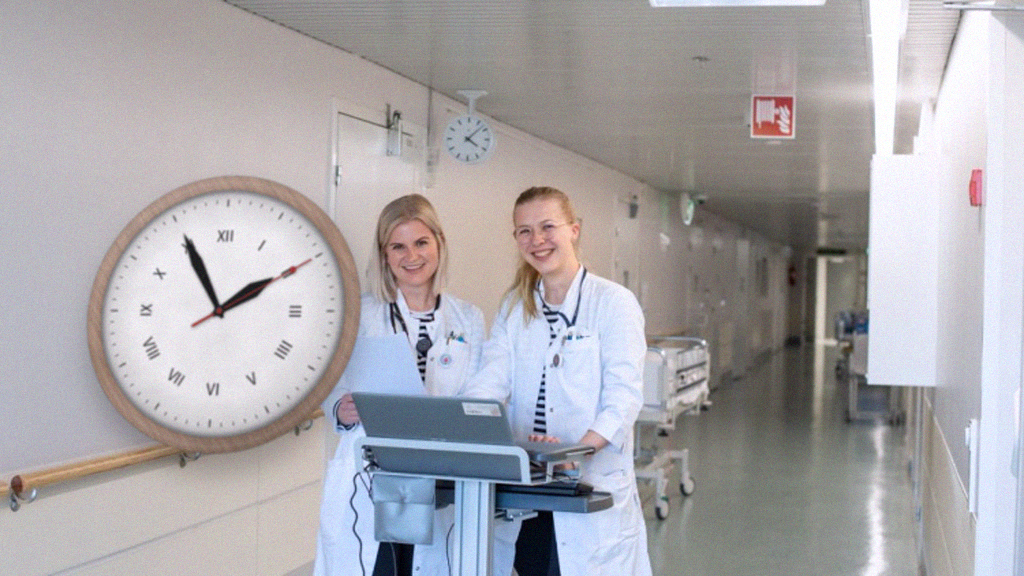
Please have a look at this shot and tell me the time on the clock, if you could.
1:55:10
